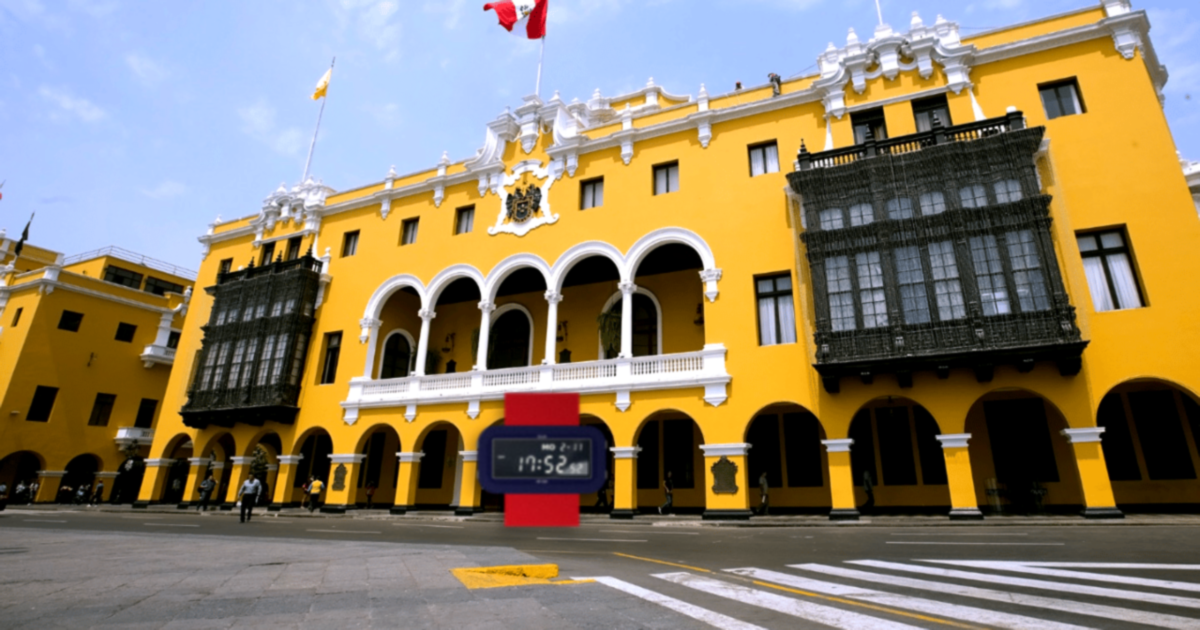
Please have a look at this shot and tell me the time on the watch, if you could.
17:52
